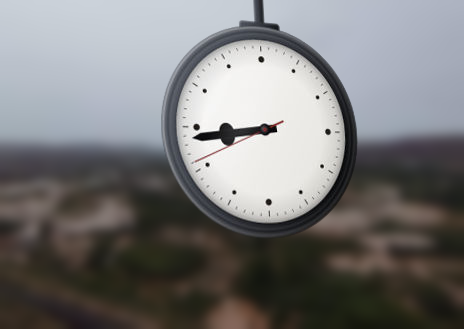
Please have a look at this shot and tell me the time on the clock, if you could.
8:43:41
